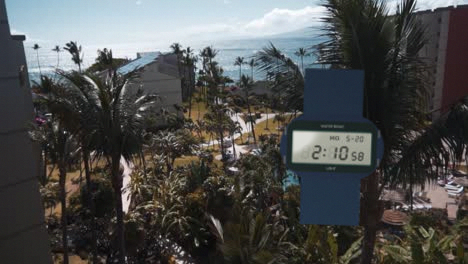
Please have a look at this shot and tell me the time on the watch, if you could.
2:10:58
